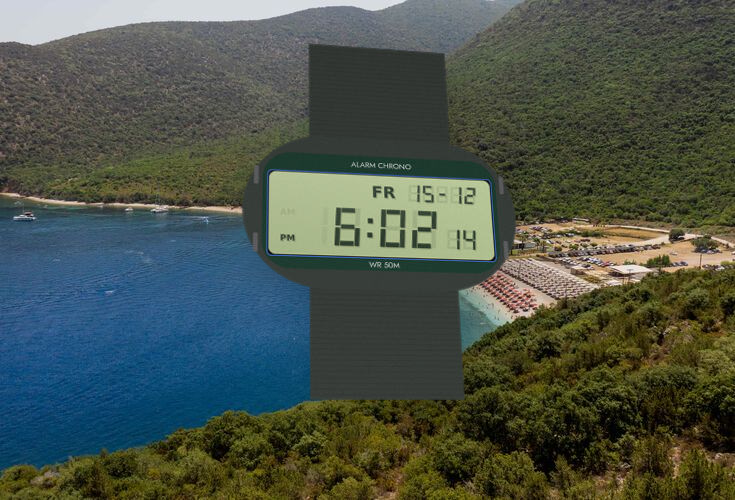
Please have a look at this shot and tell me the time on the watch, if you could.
6:02:14
